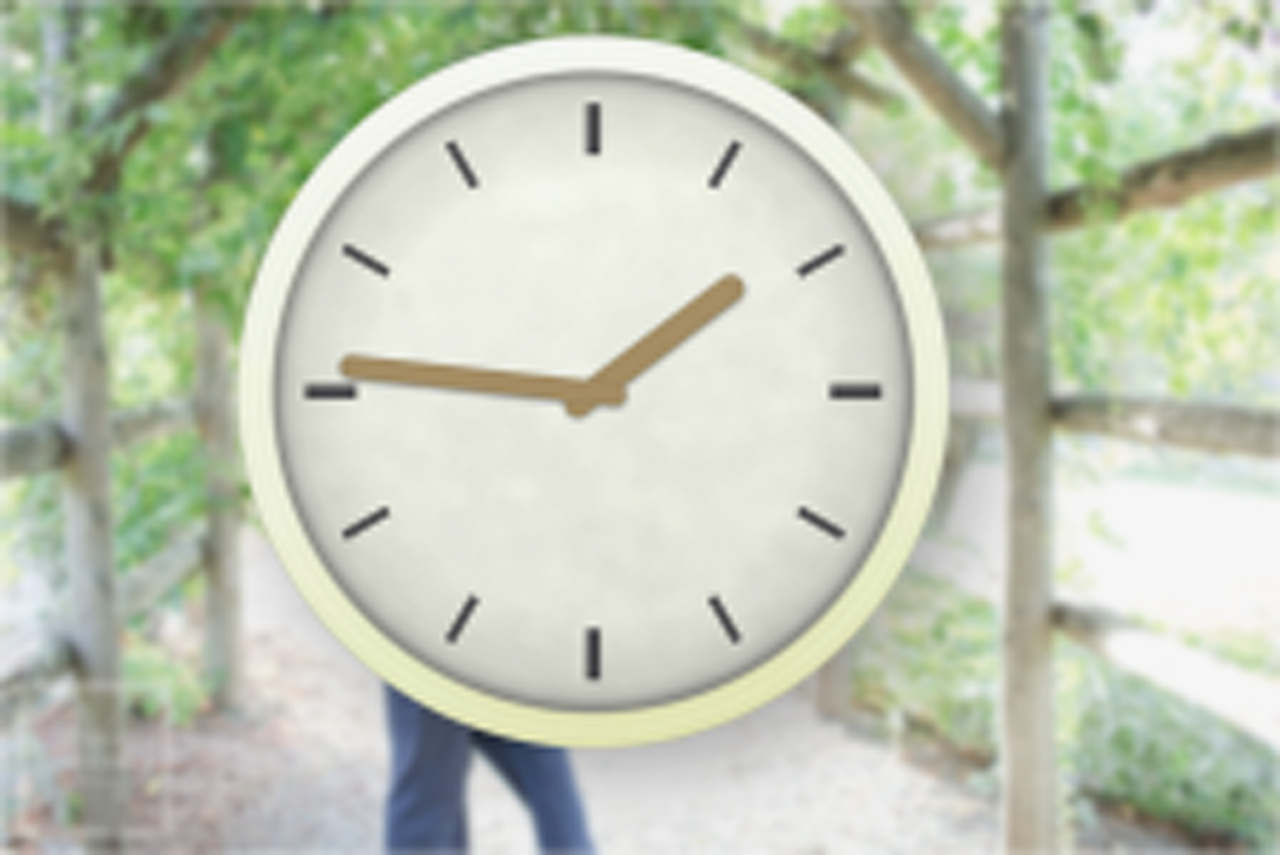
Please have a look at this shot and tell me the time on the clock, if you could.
1:46
